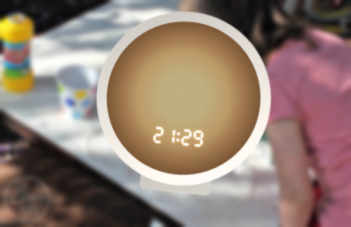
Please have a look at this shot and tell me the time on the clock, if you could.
21:29
